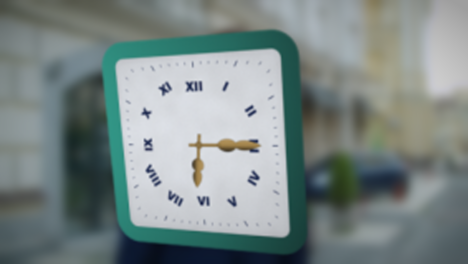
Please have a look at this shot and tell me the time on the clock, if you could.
6:15
